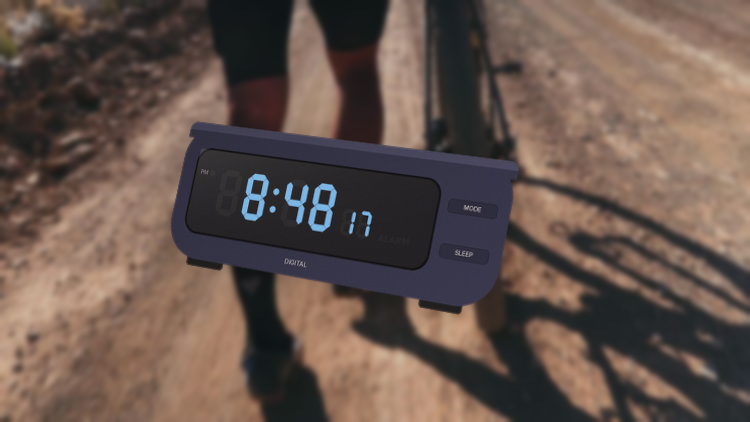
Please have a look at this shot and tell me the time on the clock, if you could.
8:48:17
